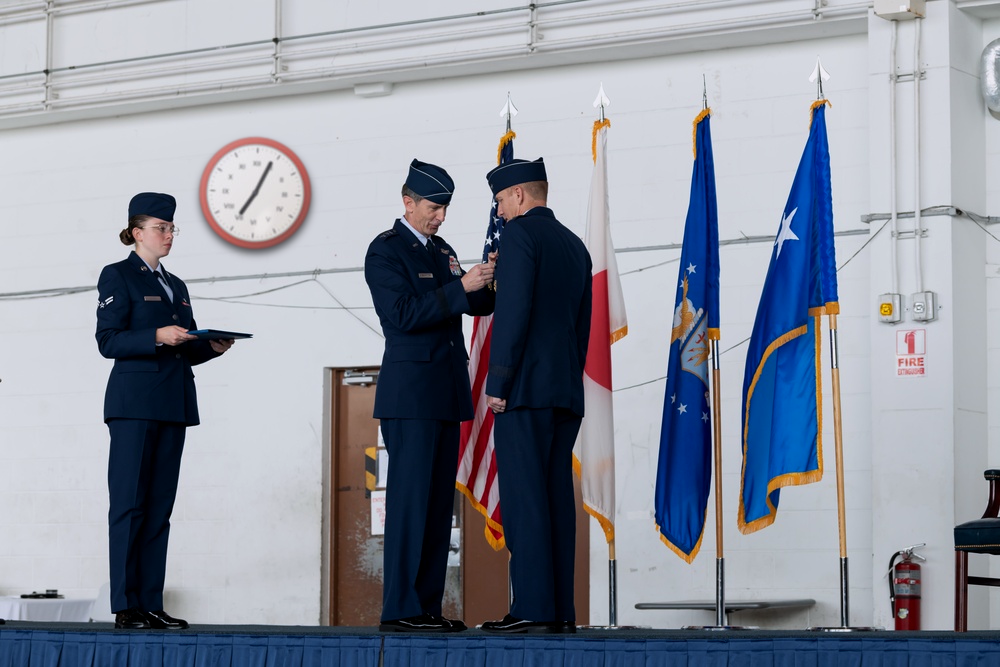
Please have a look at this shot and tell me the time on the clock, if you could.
7:04
